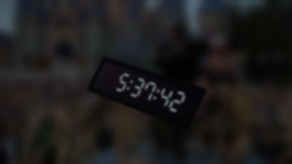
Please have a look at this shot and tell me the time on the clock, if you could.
5:37:42
